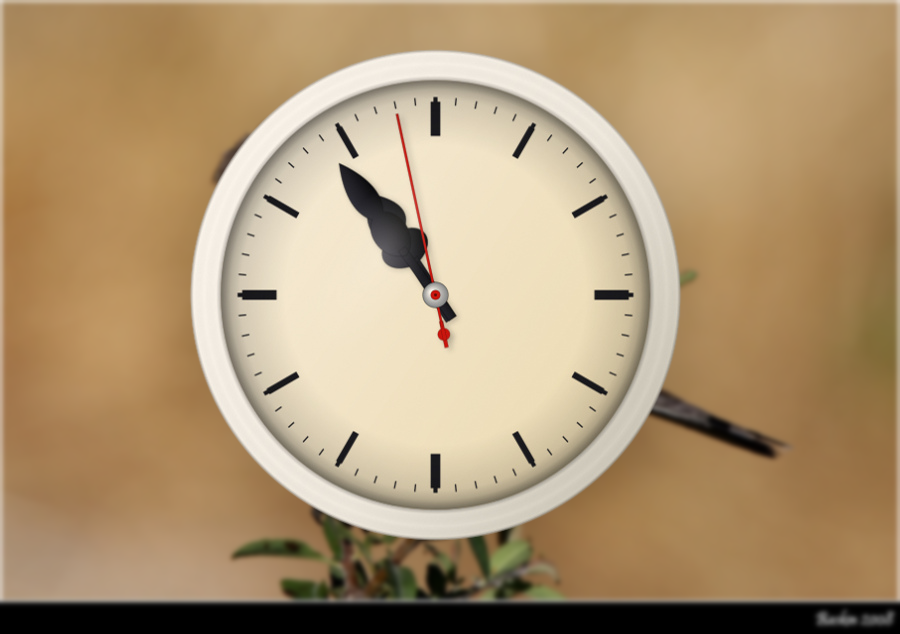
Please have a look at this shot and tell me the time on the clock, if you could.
10:53:58
